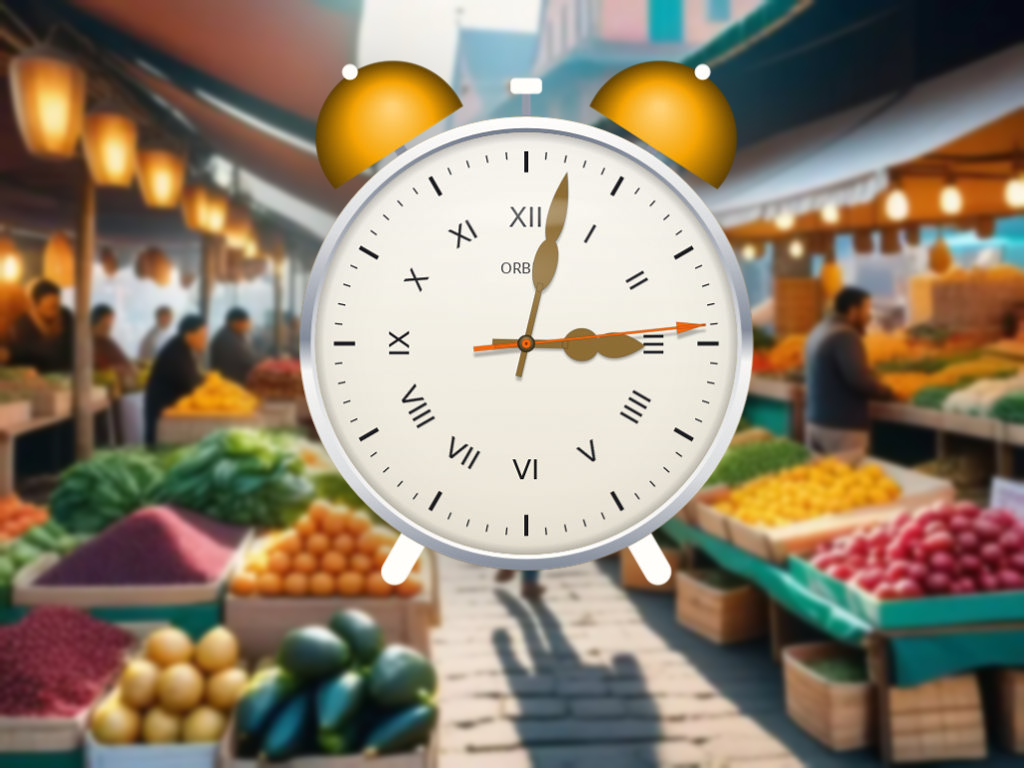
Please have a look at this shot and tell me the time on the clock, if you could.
3:02:14
